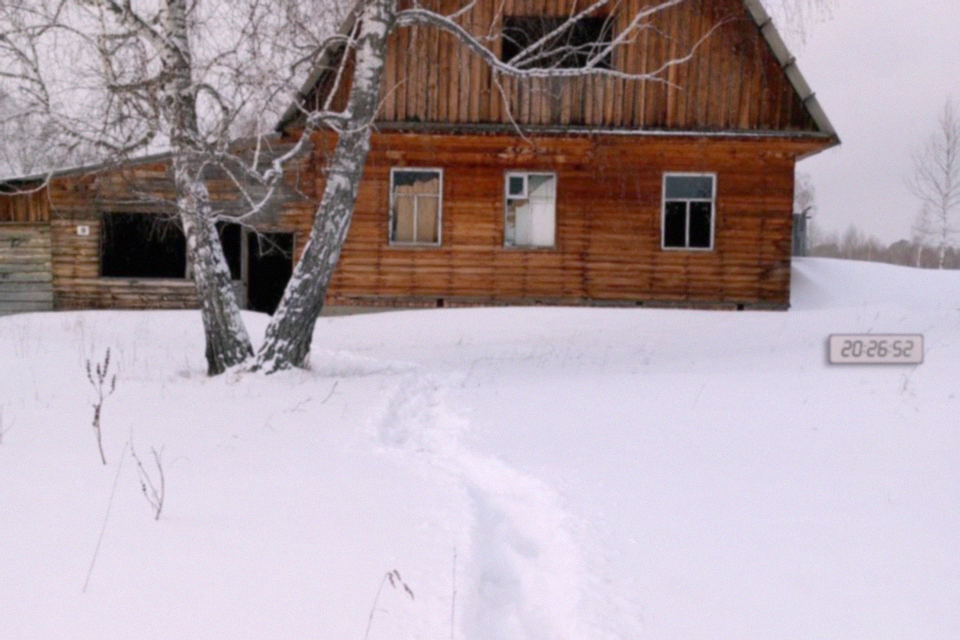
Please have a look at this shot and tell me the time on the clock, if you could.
20:26:52
